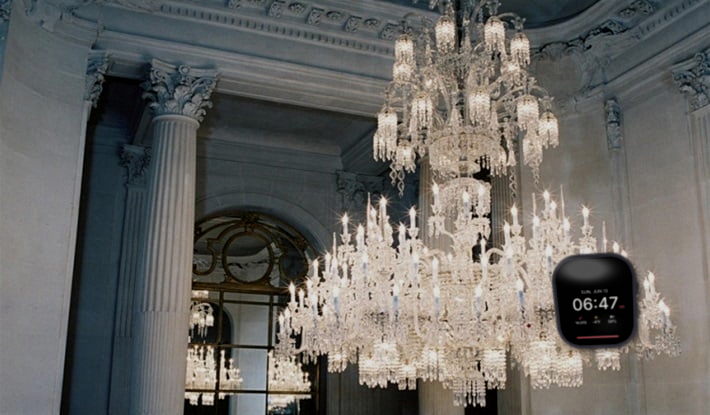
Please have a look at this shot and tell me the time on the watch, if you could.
6:47
